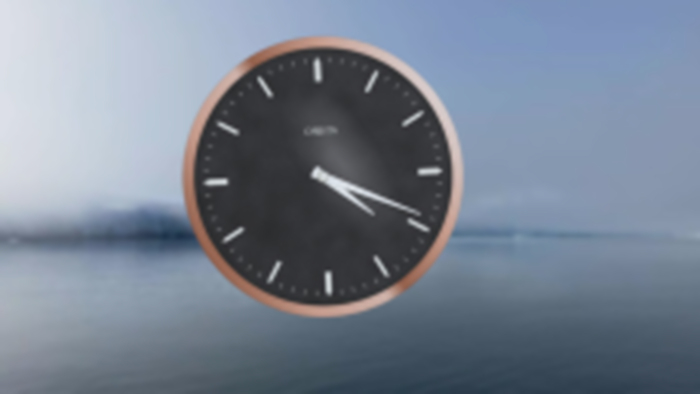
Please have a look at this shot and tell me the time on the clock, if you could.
4:19
